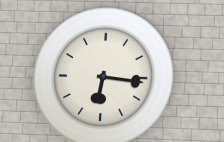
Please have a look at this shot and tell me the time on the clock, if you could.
6:16
